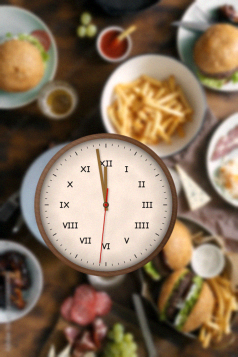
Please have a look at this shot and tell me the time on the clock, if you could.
11:58:31
